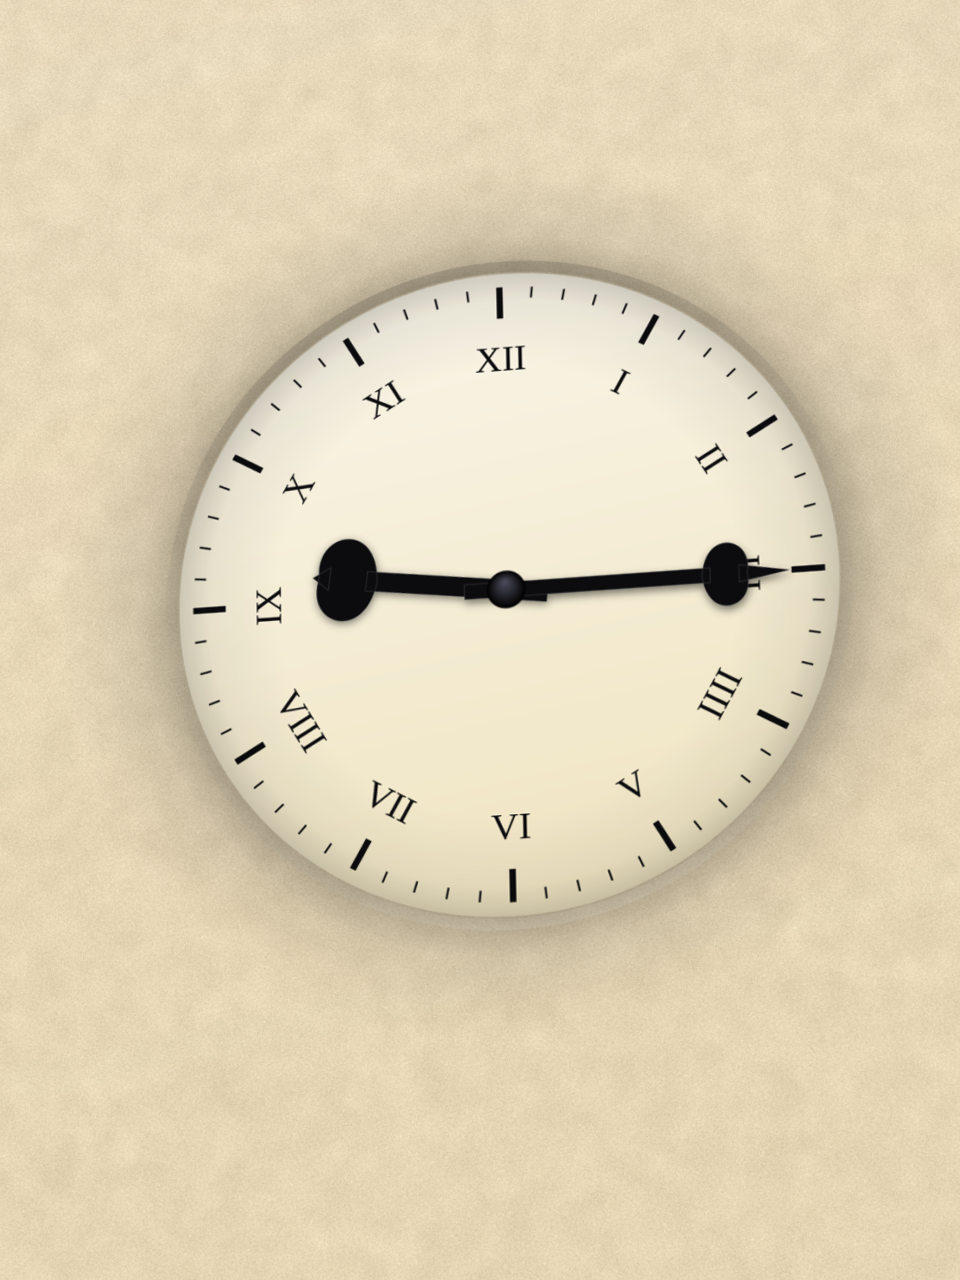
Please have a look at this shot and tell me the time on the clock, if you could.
9:15
